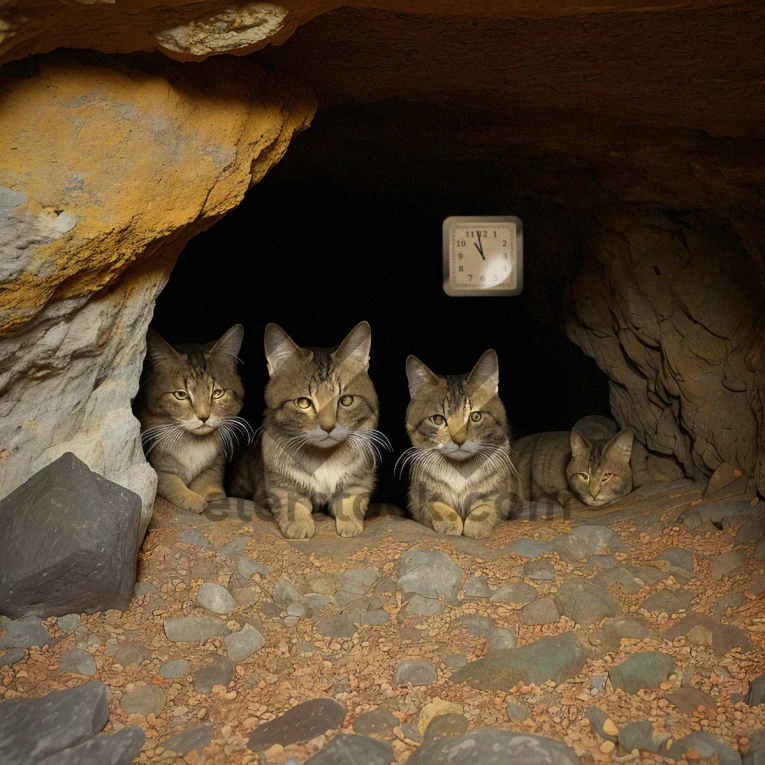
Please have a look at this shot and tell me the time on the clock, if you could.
10:58
